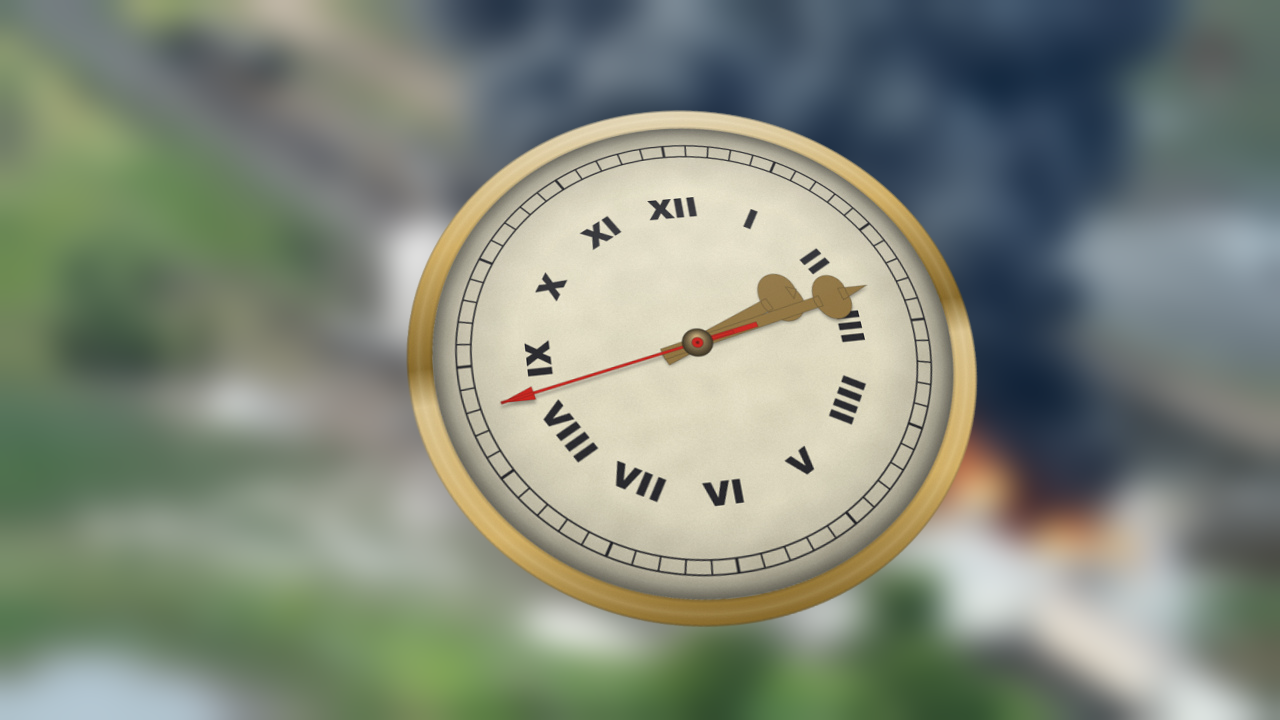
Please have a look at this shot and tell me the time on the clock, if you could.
2:12:43
